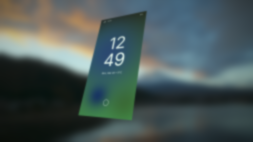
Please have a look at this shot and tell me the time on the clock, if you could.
12:49
